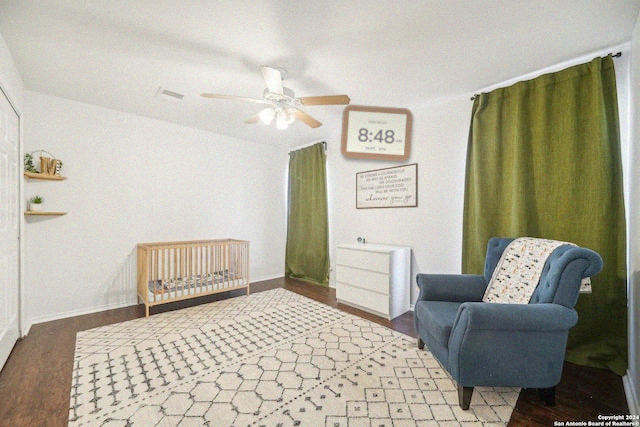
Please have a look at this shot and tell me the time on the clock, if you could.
8:48
